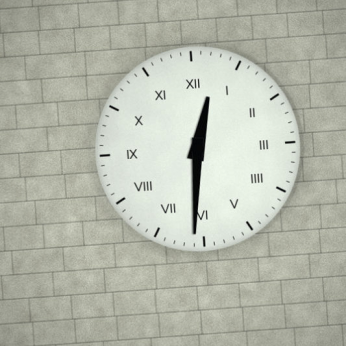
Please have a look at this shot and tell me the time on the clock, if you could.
12:31
